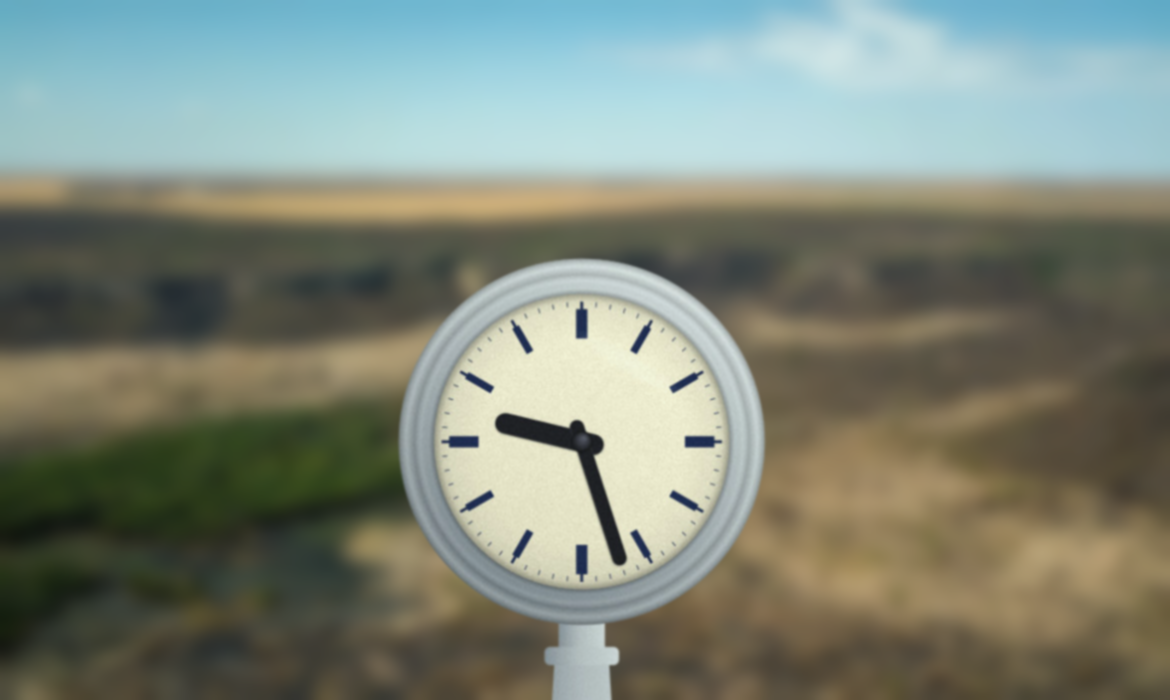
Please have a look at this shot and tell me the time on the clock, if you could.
9:27
